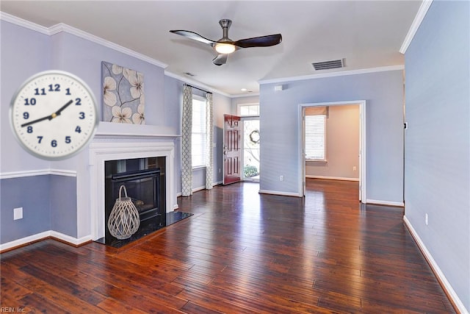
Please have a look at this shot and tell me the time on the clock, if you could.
1:42
